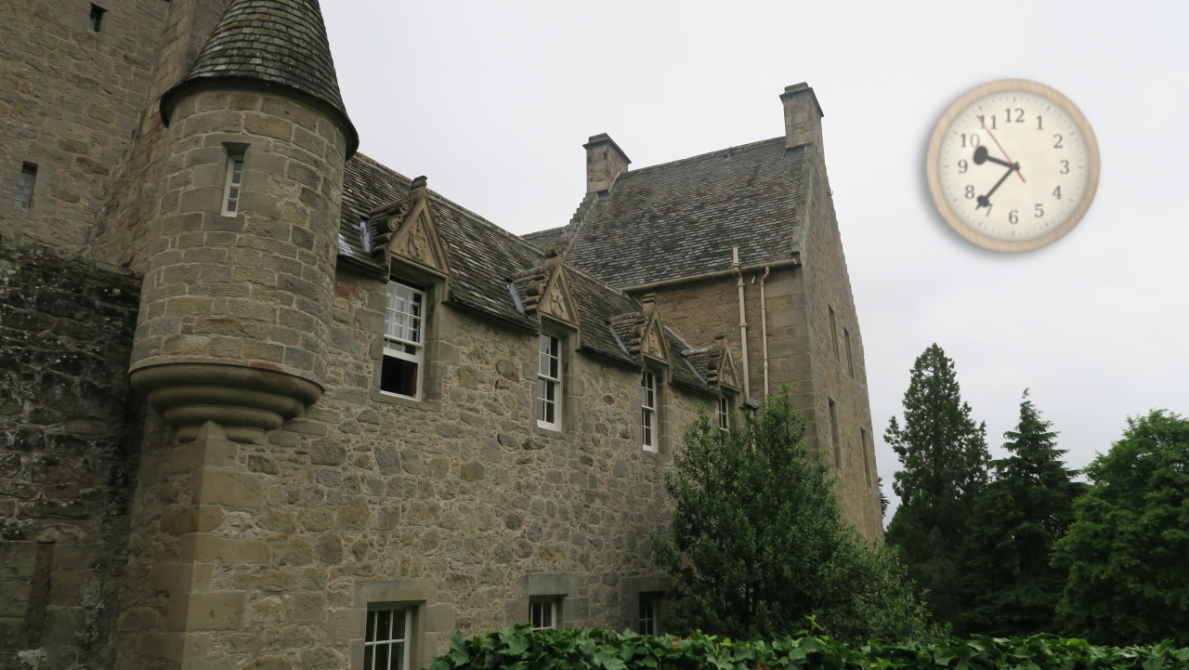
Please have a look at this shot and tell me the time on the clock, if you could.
9:36:54
